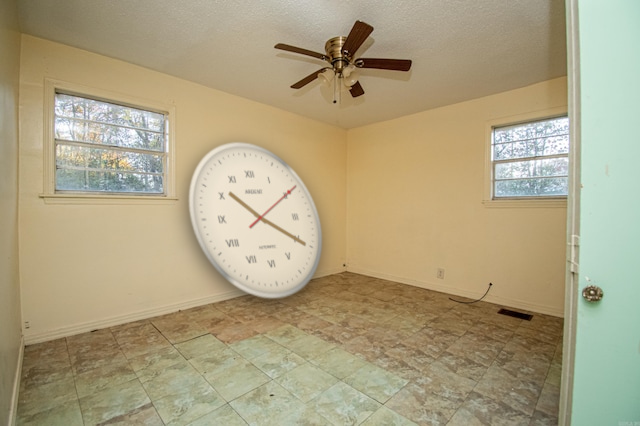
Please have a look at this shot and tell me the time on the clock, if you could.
10:20:10
